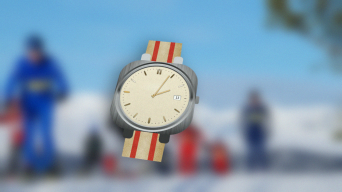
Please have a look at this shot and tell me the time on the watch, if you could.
2:04
